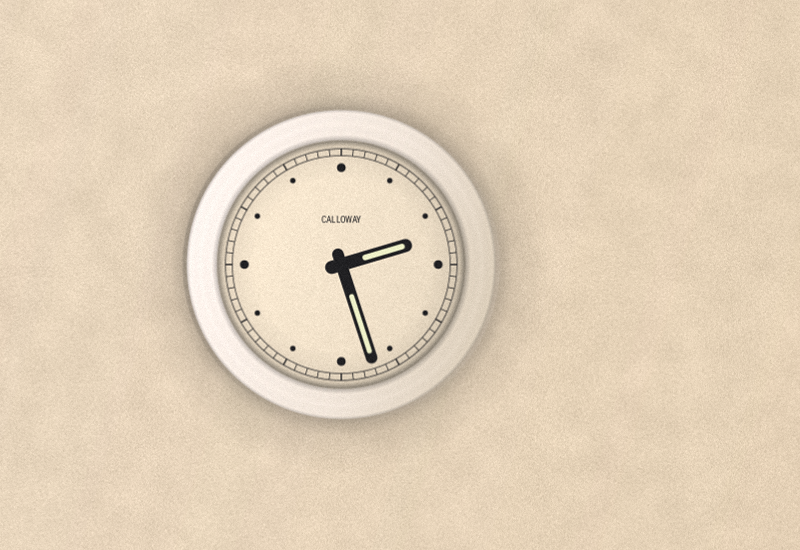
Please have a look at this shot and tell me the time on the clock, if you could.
2:27
